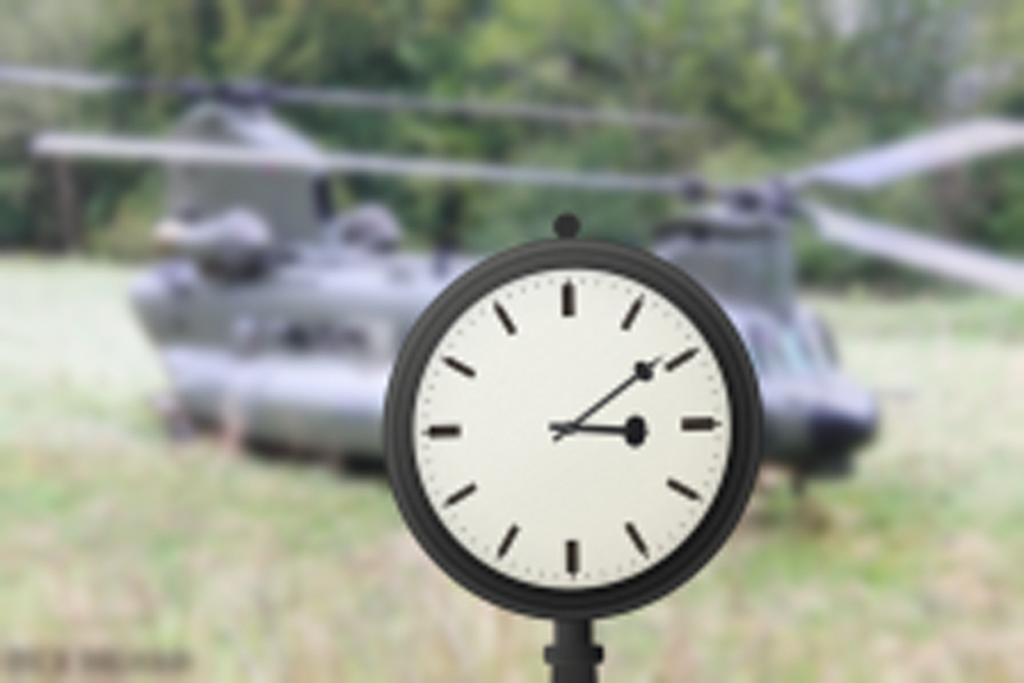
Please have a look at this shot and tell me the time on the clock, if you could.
3:09
